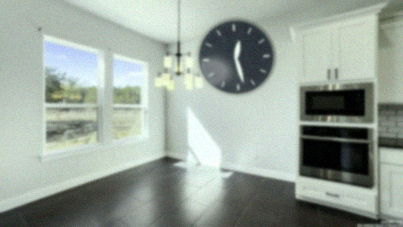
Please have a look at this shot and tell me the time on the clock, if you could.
12:28
